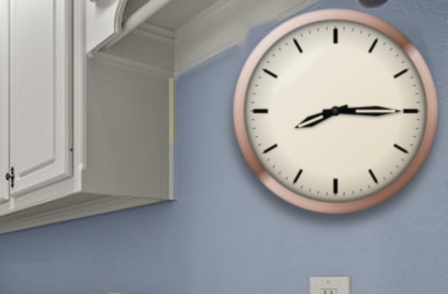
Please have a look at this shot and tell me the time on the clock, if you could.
8:15
